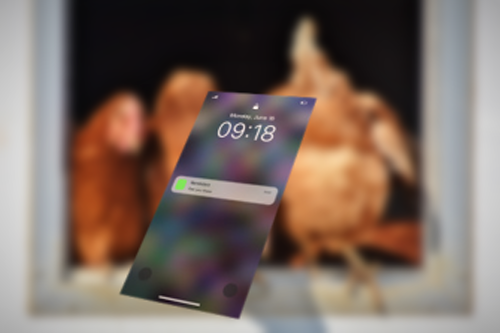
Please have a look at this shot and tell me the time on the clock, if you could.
9:18
